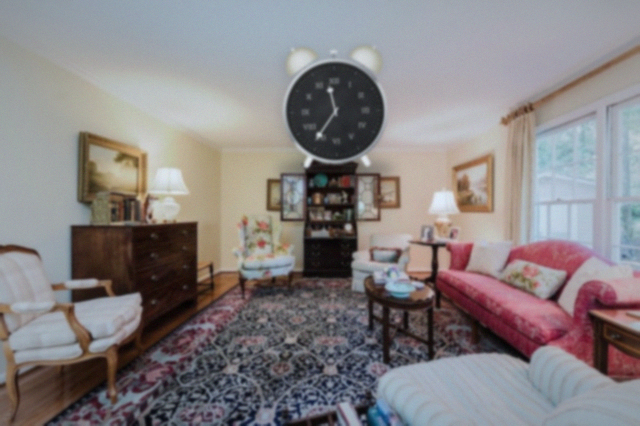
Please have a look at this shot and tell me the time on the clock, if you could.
11:36
